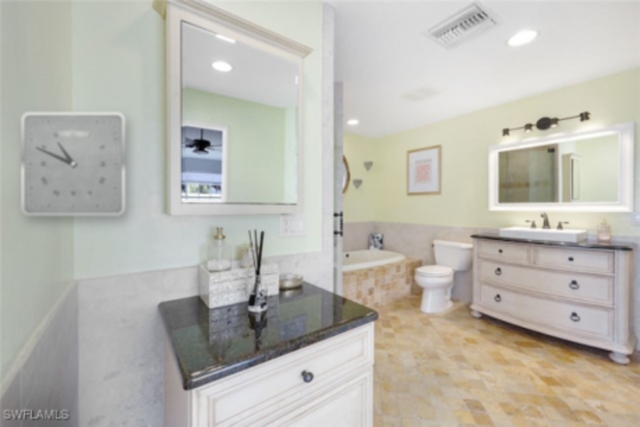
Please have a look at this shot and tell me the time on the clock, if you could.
10:49
